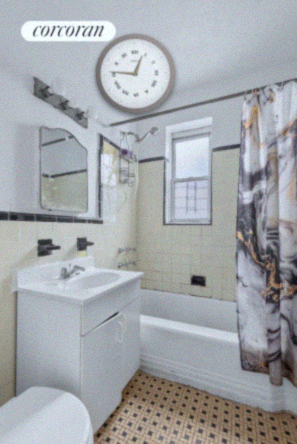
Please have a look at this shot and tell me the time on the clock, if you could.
12:46
